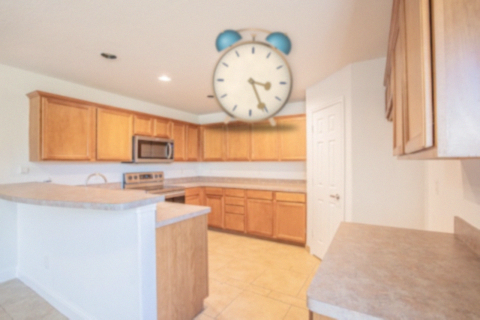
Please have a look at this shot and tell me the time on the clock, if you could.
3:26
